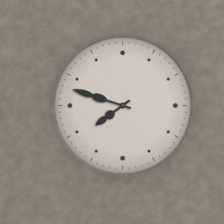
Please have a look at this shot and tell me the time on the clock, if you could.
7:48
